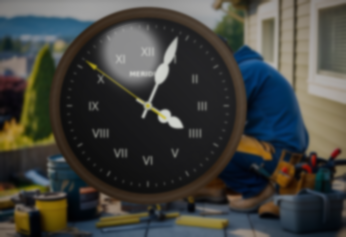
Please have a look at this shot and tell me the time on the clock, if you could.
4:03:51
